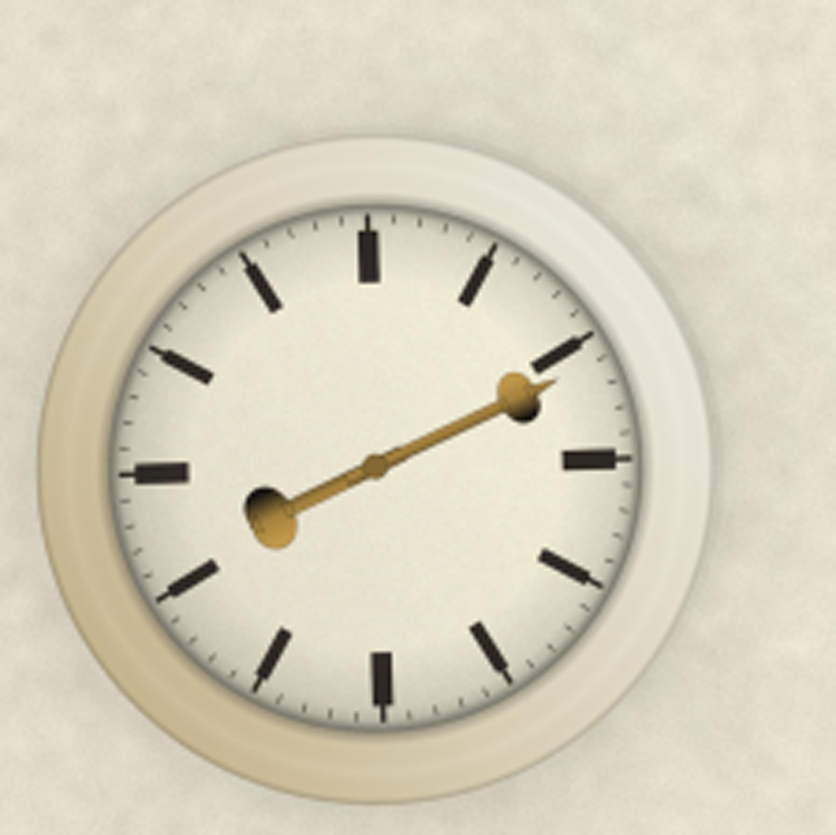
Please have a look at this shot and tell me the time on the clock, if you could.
8:11
